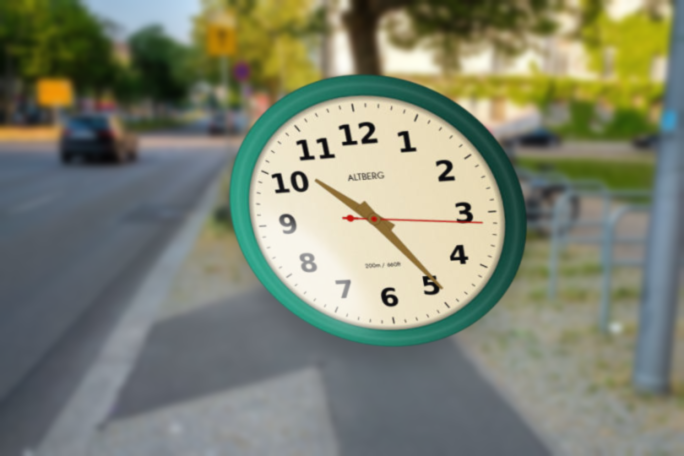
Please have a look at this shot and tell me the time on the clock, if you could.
10:24:16
